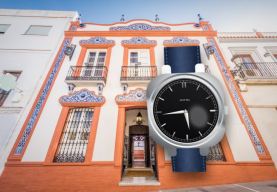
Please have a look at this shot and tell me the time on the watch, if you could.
5:44
